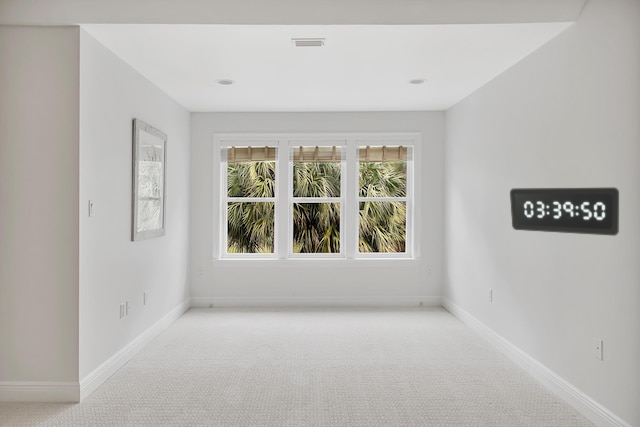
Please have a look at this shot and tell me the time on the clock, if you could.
3:39:50
